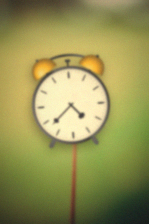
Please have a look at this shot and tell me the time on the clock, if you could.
4:38
